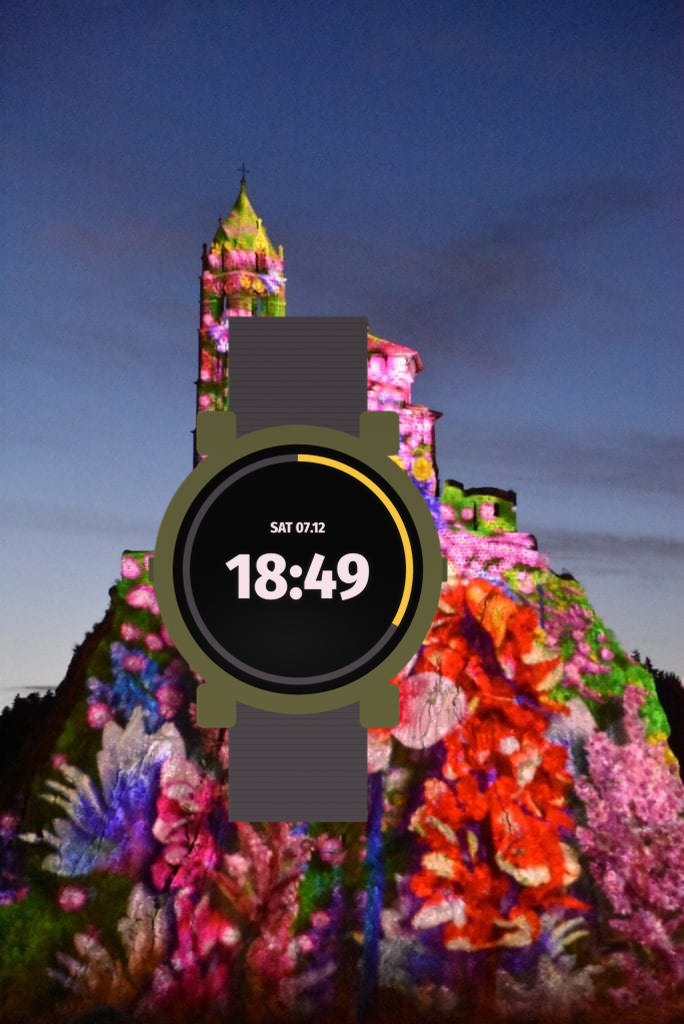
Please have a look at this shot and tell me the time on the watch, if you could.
18:49
